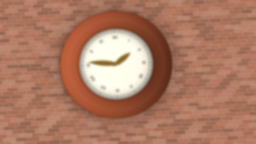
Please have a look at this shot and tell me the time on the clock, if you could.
1:46
